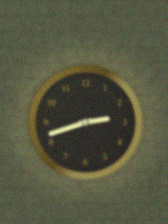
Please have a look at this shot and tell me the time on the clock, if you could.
2:42
